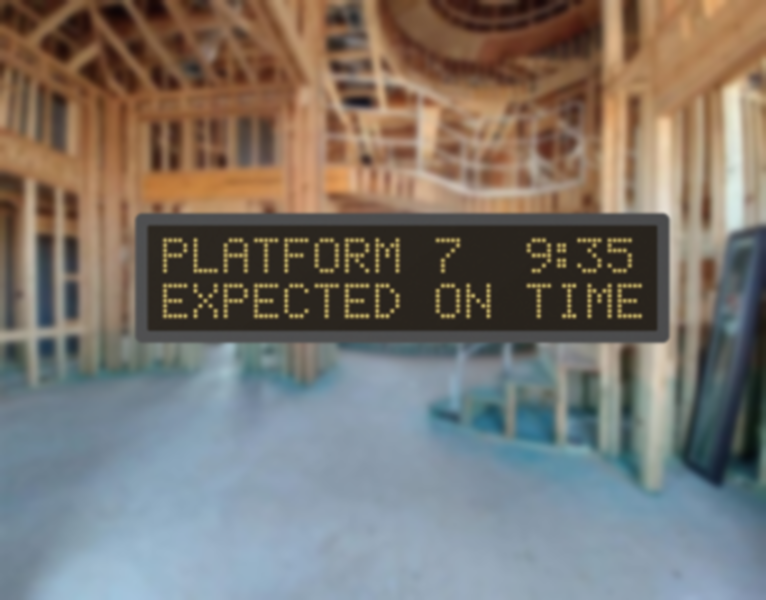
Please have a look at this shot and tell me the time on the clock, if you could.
9:35
